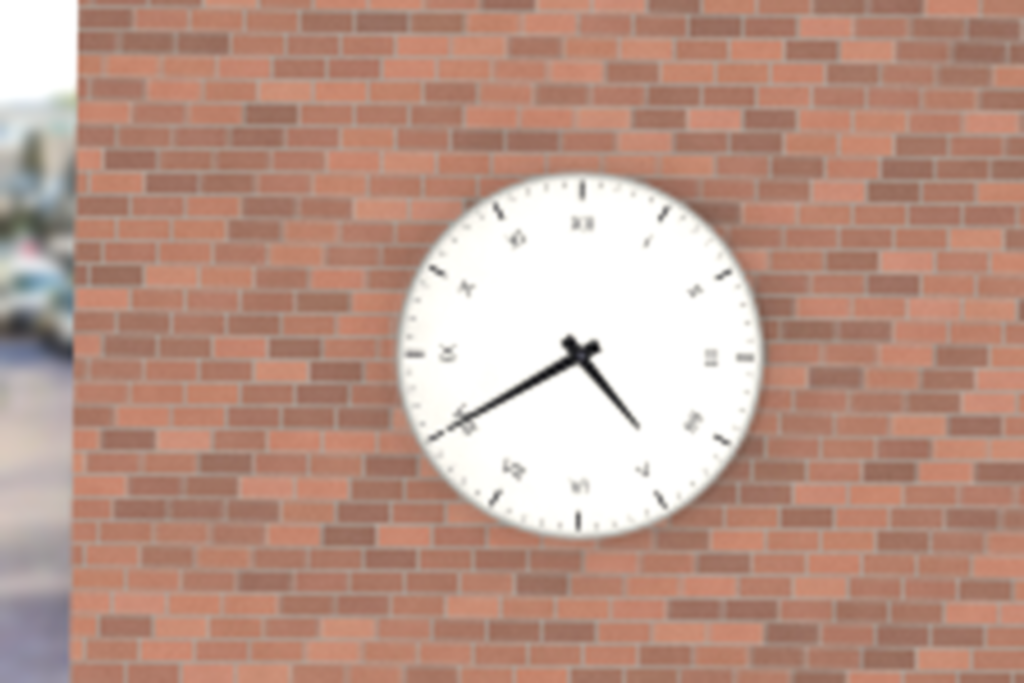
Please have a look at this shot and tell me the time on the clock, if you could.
4:40
